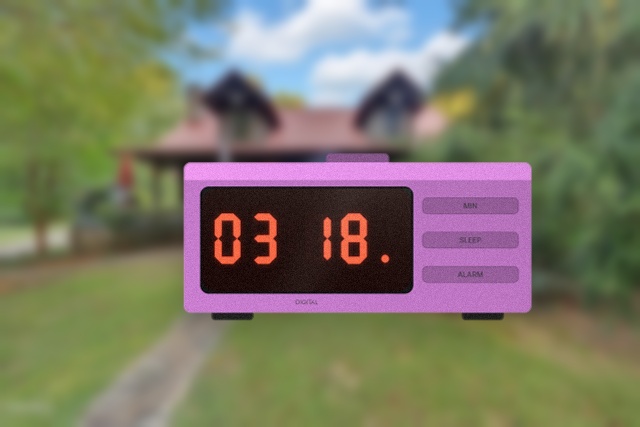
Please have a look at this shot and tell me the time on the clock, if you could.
3:18
